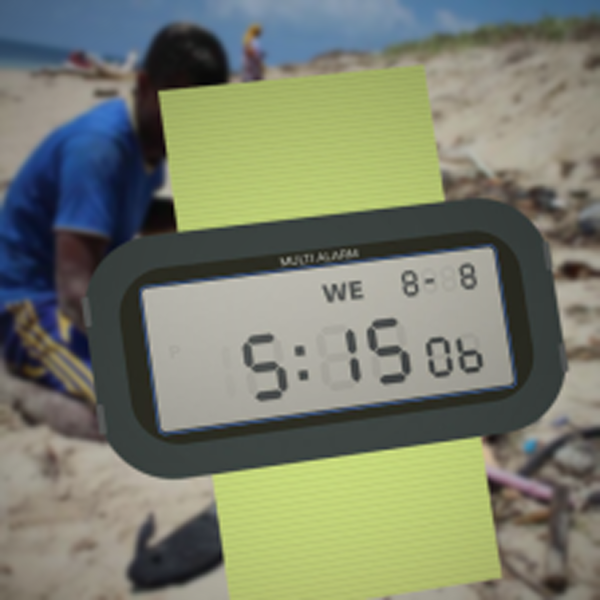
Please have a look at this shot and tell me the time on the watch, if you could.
5:15:06
